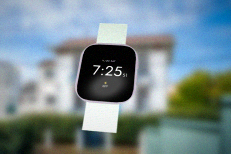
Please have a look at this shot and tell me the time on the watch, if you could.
7:25
